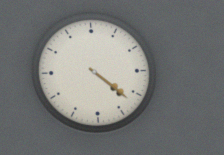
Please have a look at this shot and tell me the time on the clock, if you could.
4:22
